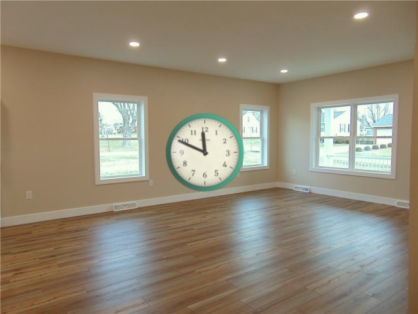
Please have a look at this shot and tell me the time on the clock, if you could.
11:49
